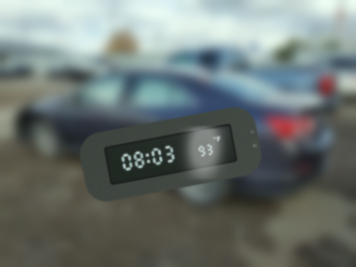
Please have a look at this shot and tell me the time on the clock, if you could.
8:03
